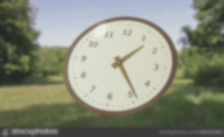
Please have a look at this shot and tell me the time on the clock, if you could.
1:24
